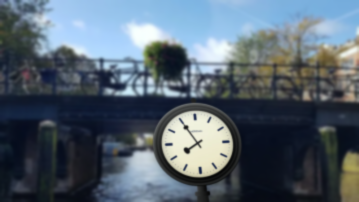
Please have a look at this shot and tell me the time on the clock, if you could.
7:55
